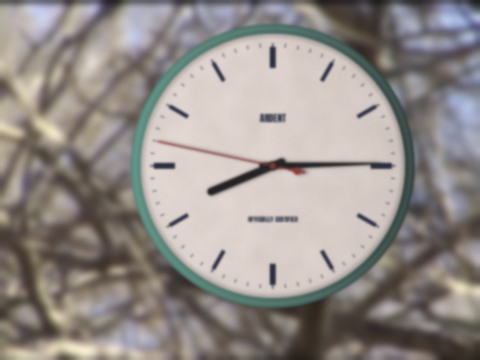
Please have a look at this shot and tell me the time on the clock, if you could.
8:14:47
